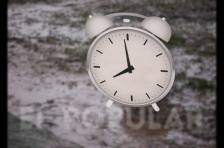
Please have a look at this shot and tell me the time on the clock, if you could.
7:59
